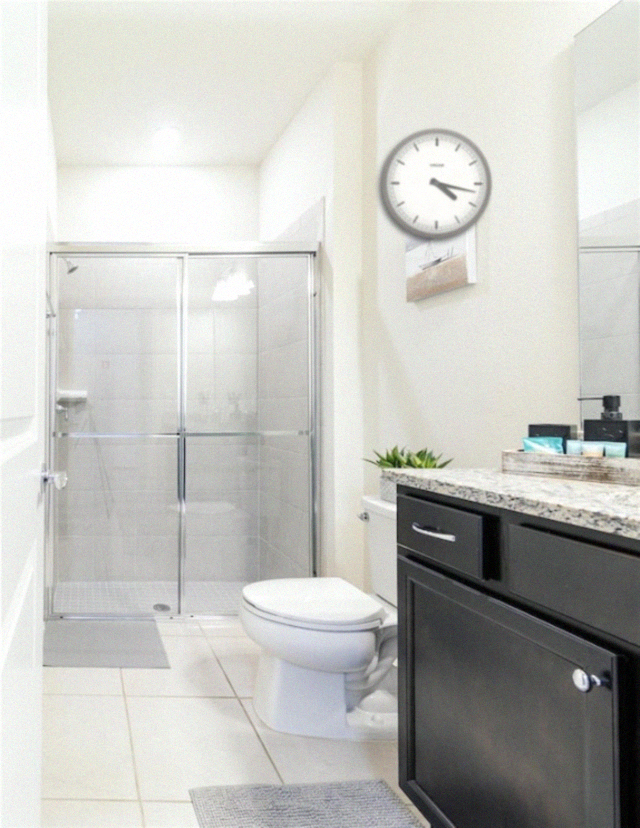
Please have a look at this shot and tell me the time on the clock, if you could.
4:17
